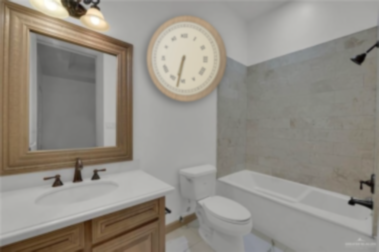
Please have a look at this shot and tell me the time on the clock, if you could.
6:32
